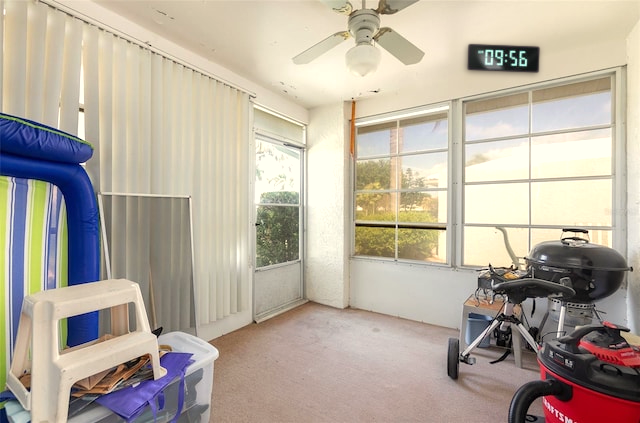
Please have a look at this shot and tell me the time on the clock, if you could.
9:56
